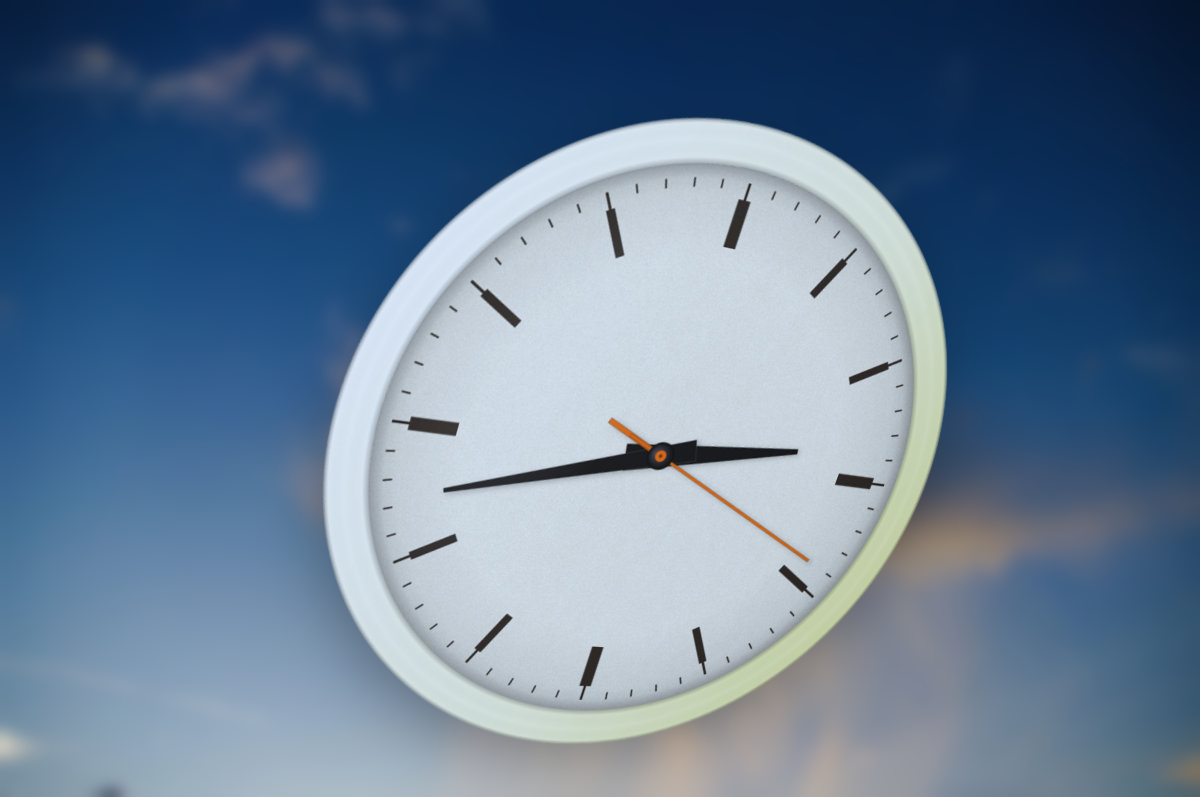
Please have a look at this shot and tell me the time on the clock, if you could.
2:42:19
